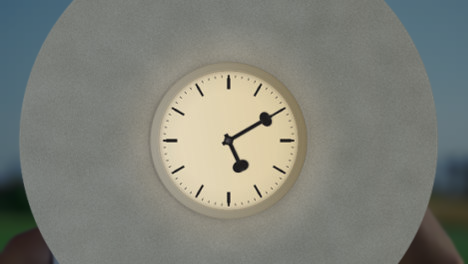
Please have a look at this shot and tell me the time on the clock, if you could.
5:10
